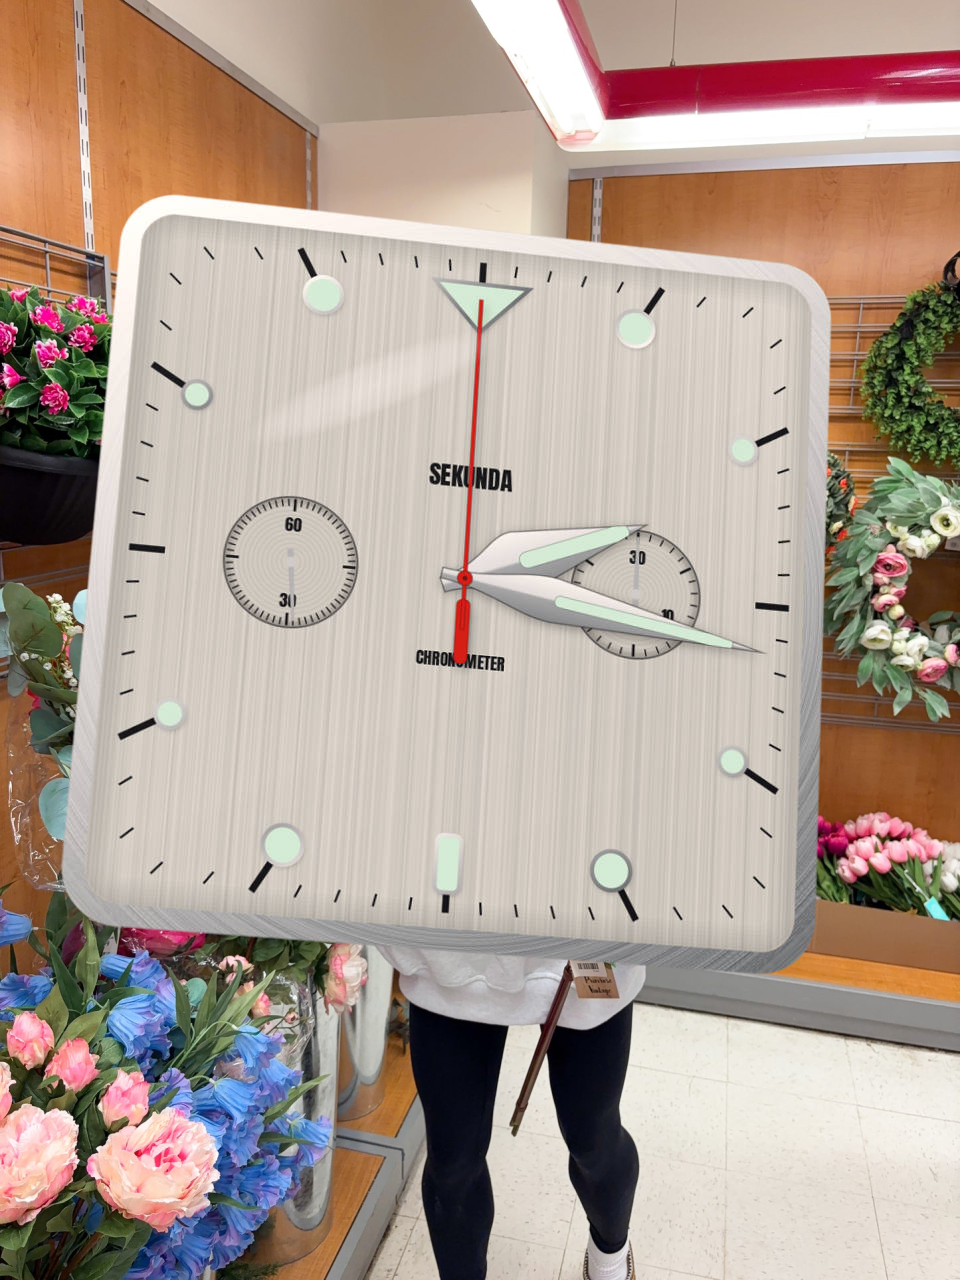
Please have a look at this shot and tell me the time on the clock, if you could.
2:16:29
